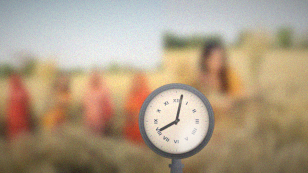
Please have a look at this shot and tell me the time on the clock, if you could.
8:02
